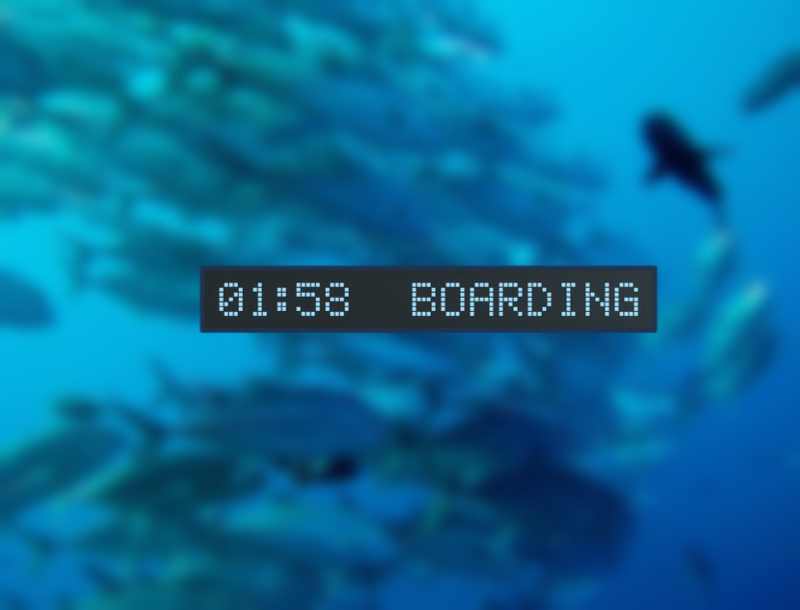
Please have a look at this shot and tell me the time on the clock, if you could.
1:58
